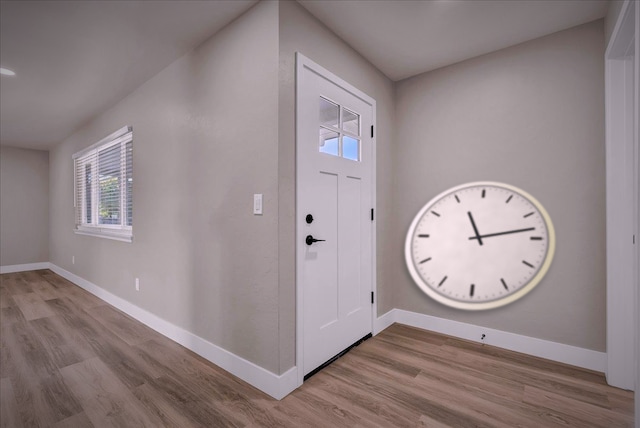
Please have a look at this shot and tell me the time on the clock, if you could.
11:13
